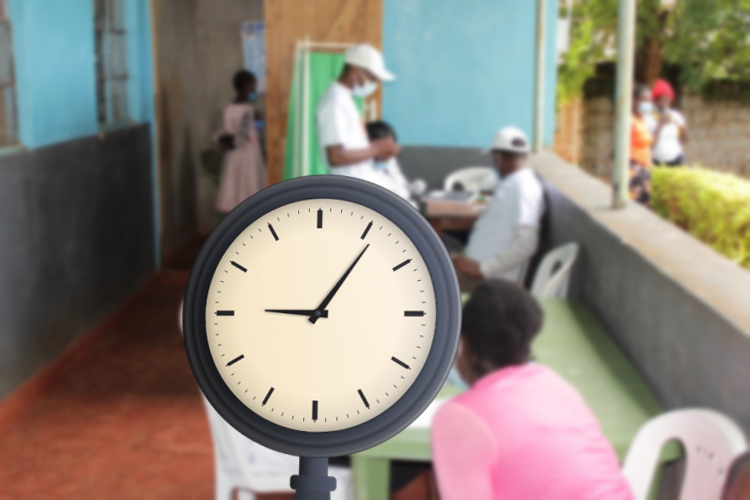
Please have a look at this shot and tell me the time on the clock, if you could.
9:06
